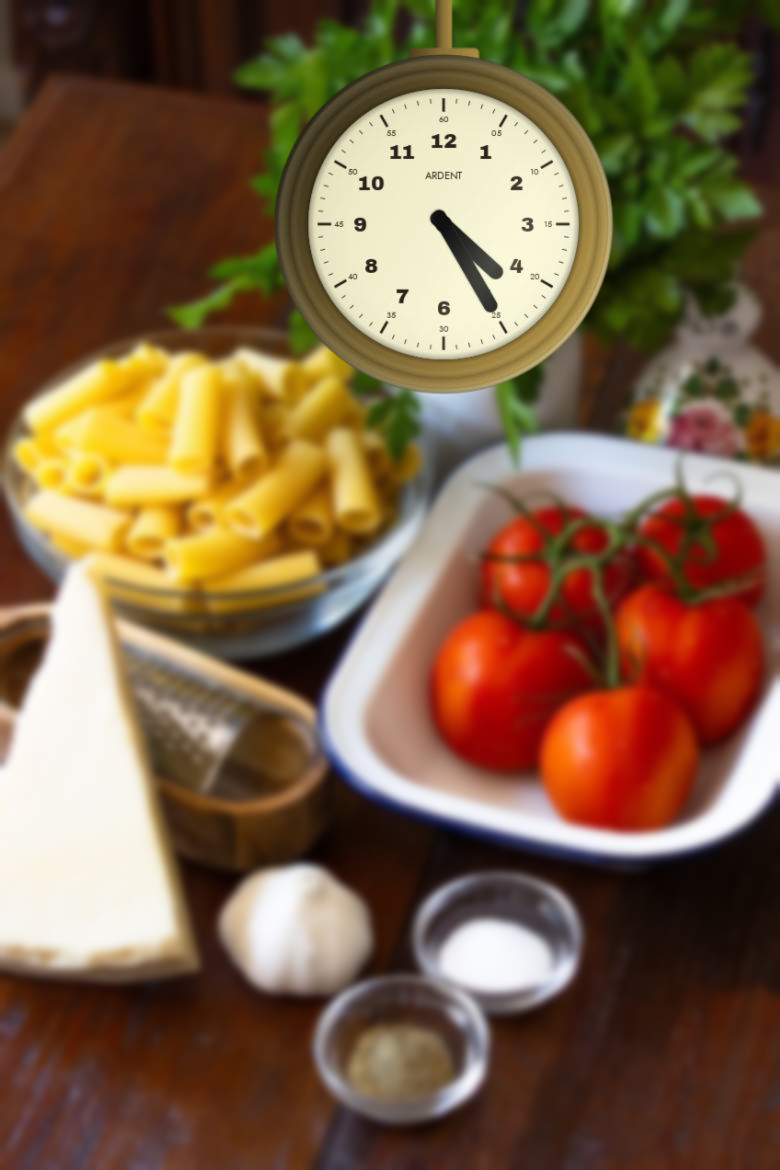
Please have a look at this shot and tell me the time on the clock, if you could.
4:25
